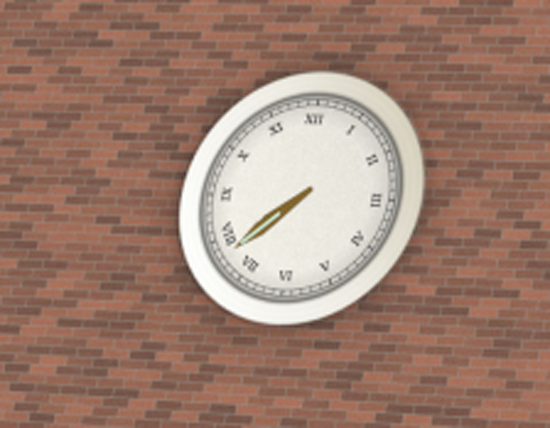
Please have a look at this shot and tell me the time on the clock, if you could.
7:38
